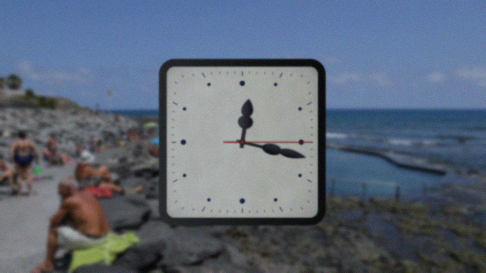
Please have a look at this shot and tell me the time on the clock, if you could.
12:17:15
